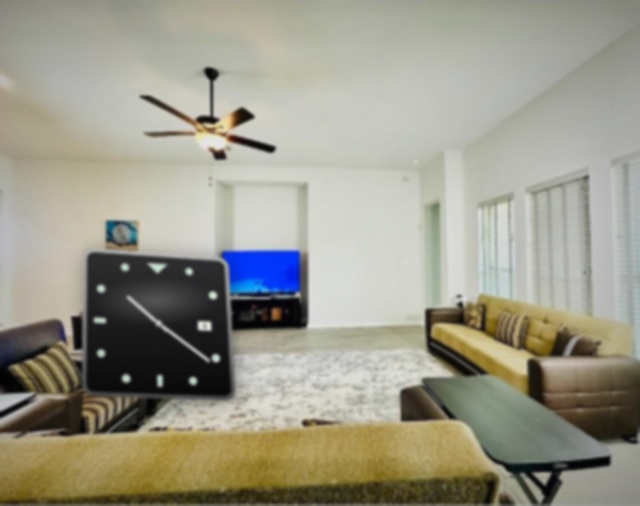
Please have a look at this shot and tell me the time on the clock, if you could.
10:21
